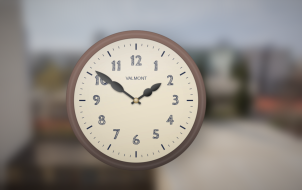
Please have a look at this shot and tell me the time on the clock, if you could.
1:51
